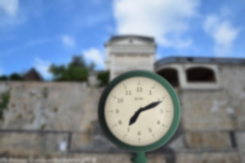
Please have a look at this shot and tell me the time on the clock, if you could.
7:11
